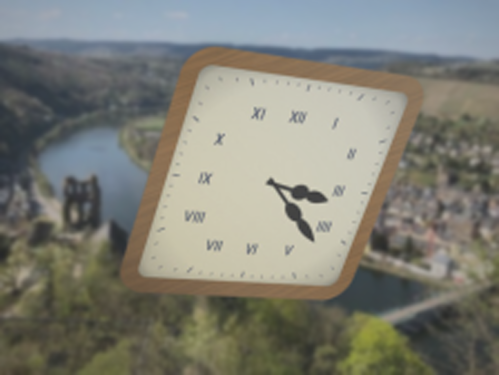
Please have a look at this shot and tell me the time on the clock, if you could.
3:22
